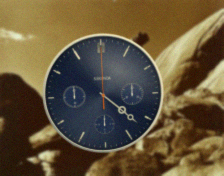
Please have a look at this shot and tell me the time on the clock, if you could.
4:22
